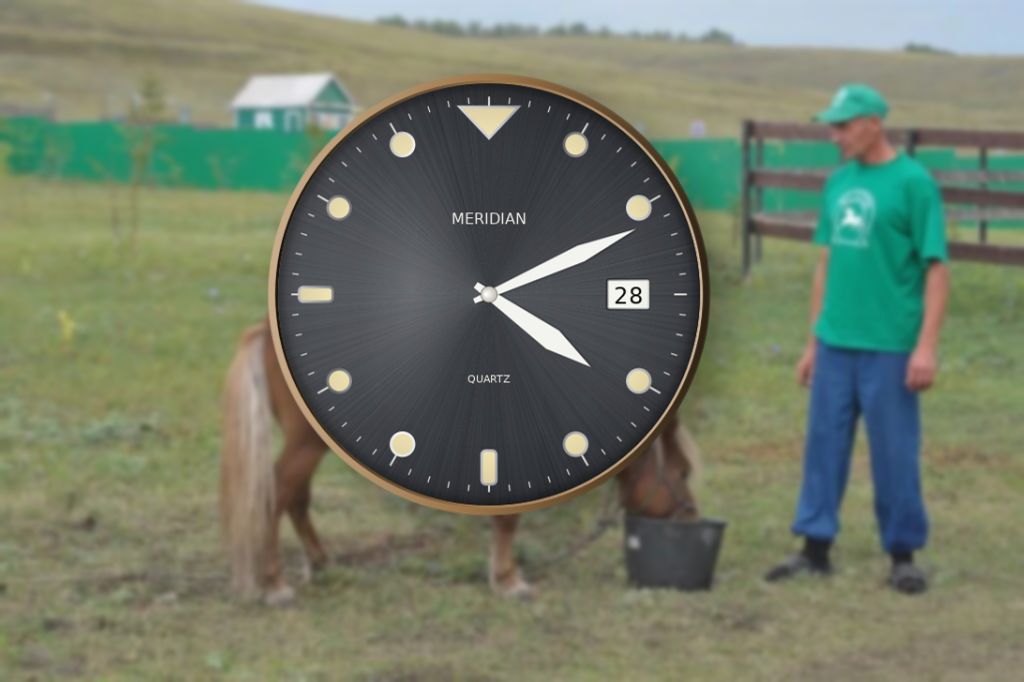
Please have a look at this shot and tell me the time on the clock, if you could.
4:11
